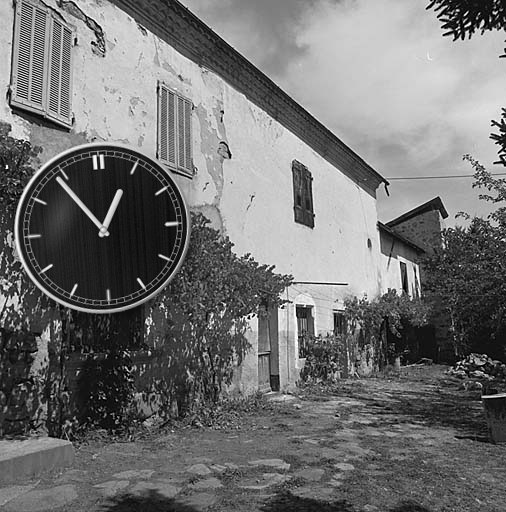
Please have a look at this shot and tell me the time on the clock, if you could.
12:54
